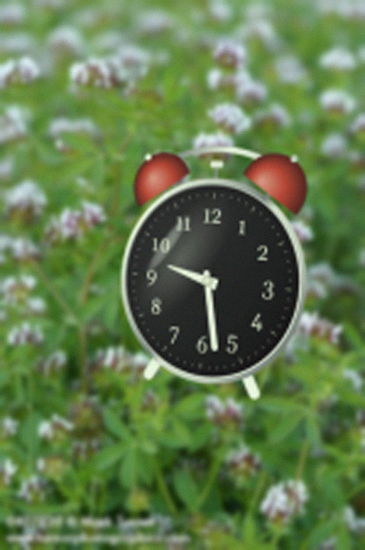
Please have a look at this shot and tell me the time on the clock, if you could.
9:28
